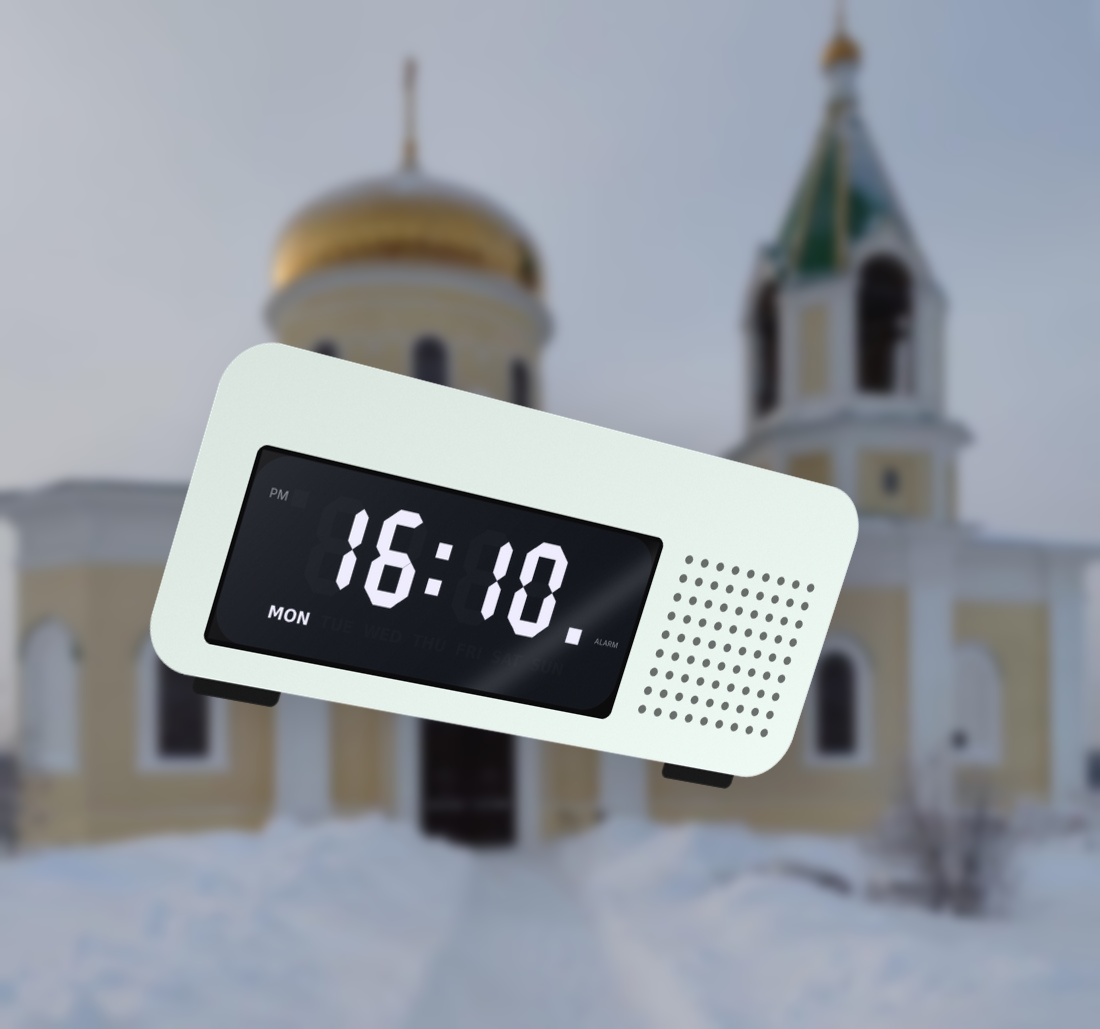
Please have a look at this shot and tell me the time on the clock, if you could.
16:10
